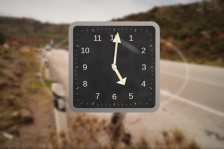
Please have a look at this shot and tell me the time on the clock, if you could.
5:01
